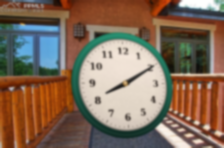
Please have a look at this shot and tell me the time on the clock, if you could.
8:10
